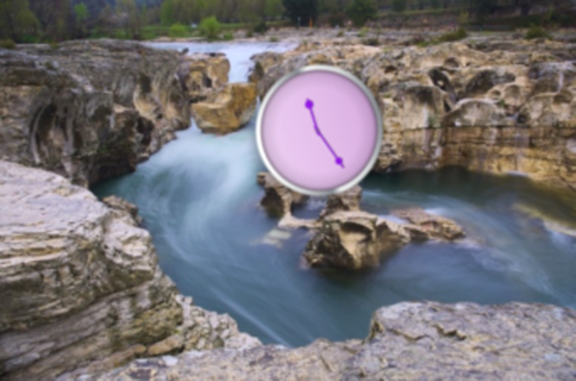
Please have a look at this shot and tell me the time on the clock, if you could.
11:24
